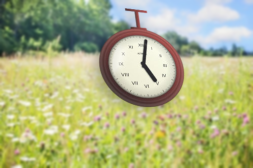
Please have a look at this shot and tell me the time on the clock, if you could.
5:02
